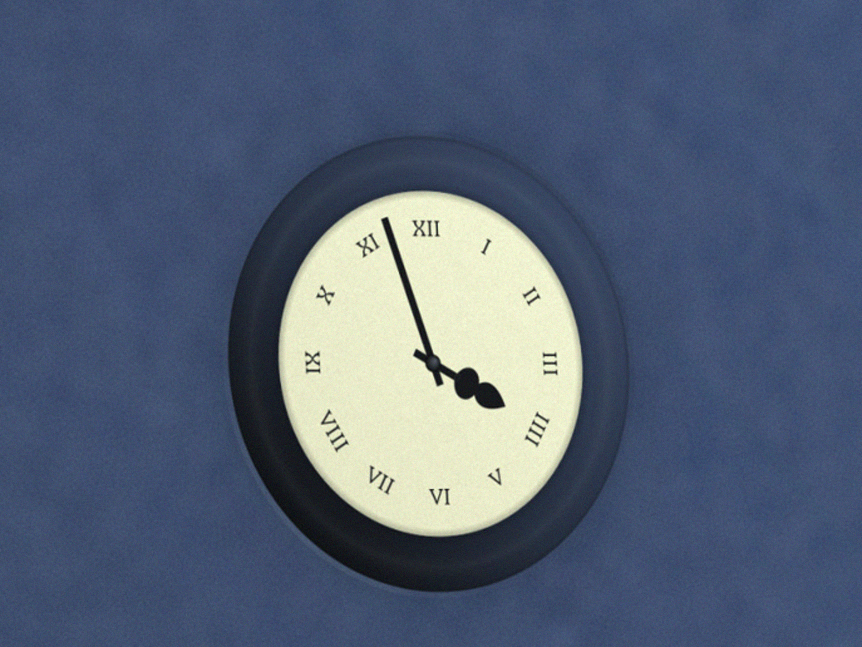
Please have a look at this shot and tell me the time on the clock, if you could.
3:57
